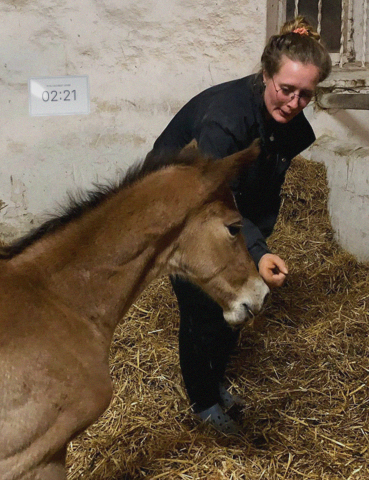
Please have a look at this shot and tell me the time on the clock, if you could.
2:21
